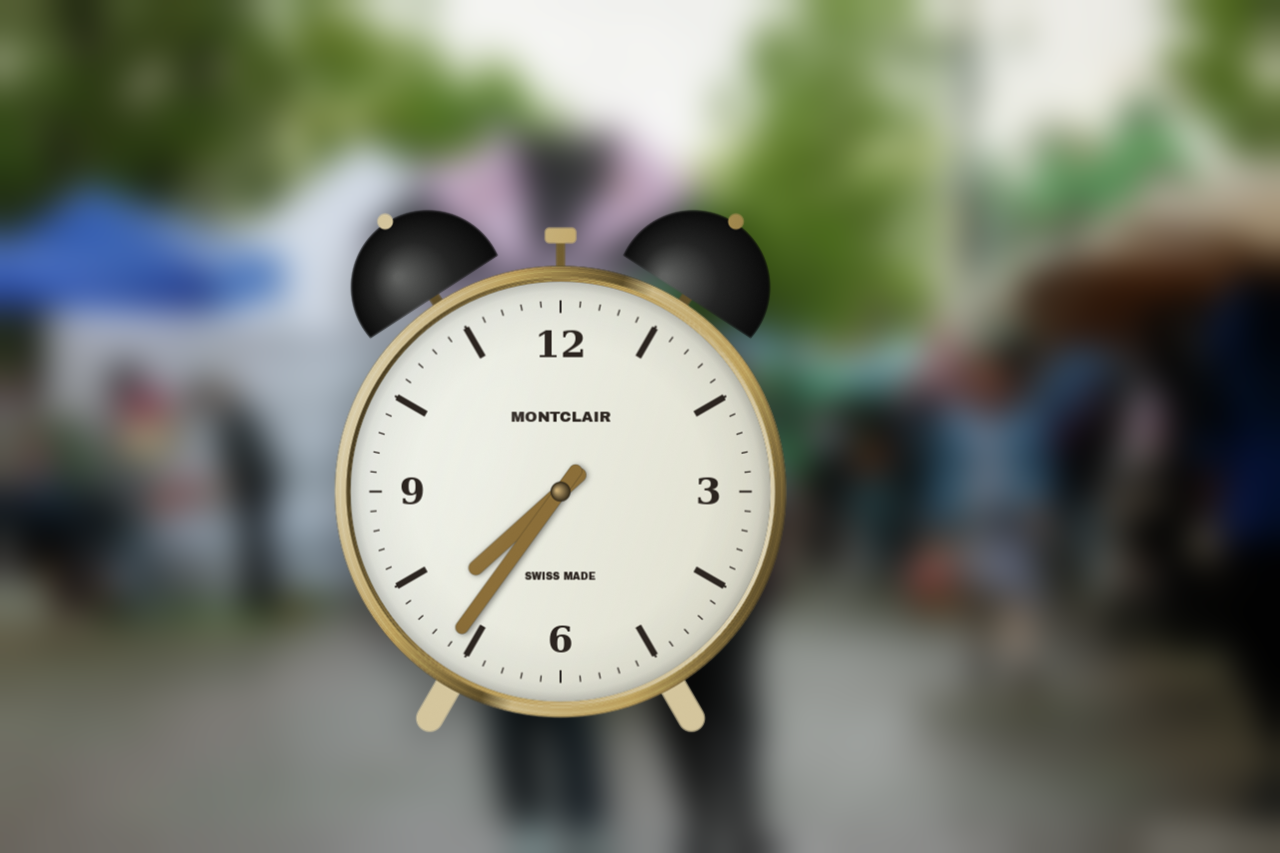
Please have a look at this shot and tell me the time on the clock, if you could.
7:36
